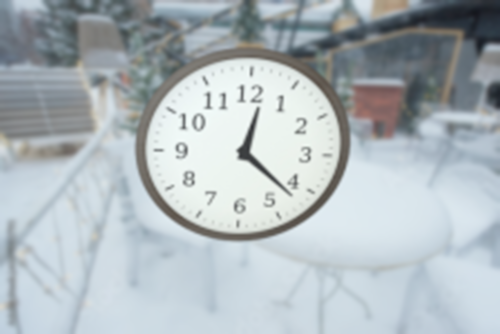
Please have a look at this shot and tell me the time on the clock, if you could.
12:22
